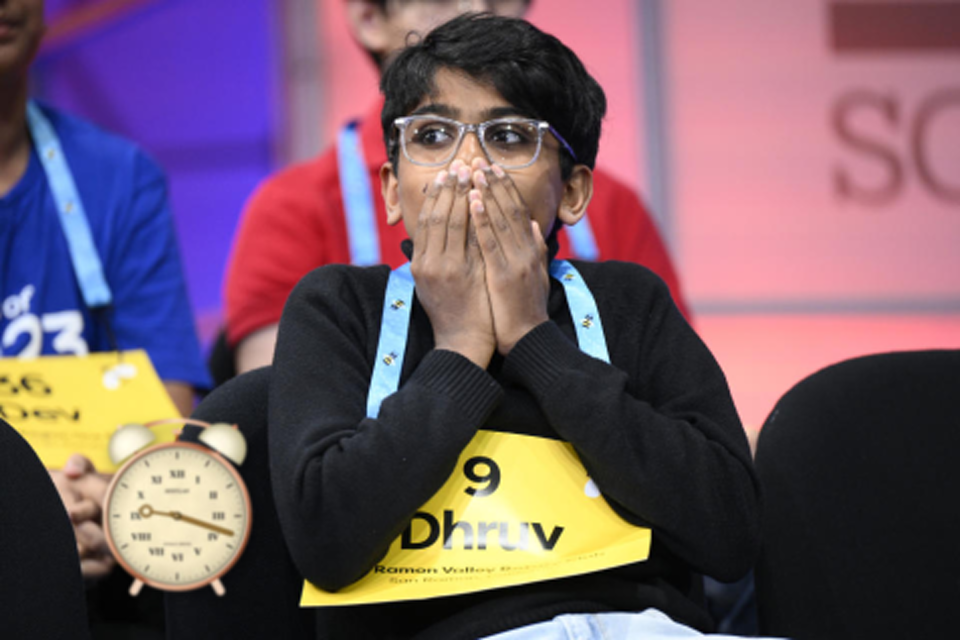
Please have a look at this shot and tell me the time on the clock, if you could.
9:18
